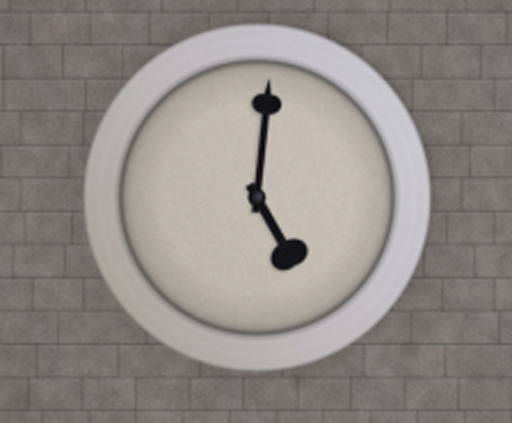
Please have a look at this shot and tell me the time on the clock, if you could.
5:01
